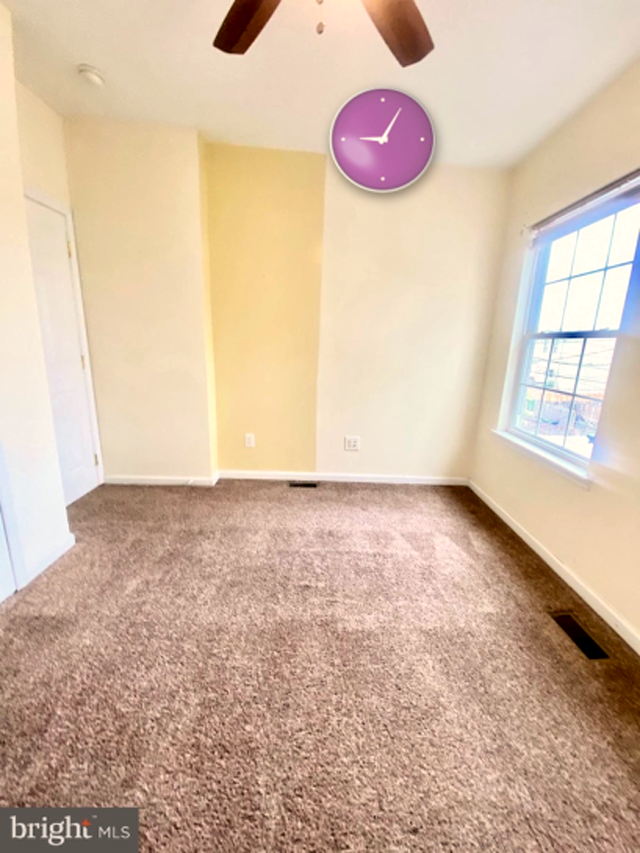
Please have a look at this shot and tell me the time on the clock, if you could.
9:05
